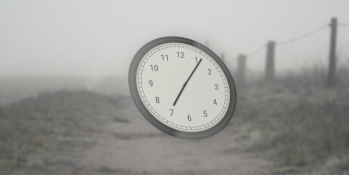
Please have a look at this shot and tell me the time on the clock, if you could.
7:06
